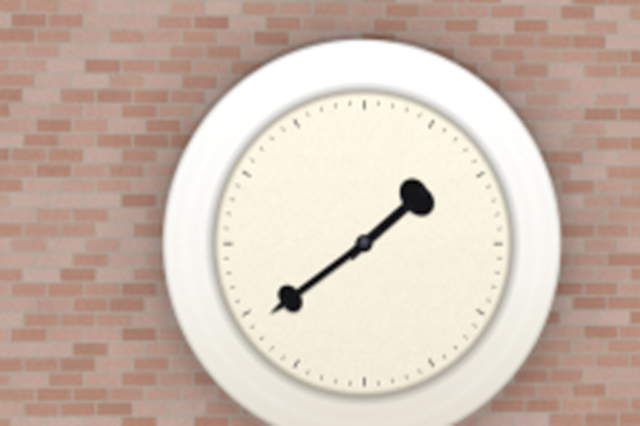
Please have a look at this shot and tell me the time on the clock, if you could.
1:39
